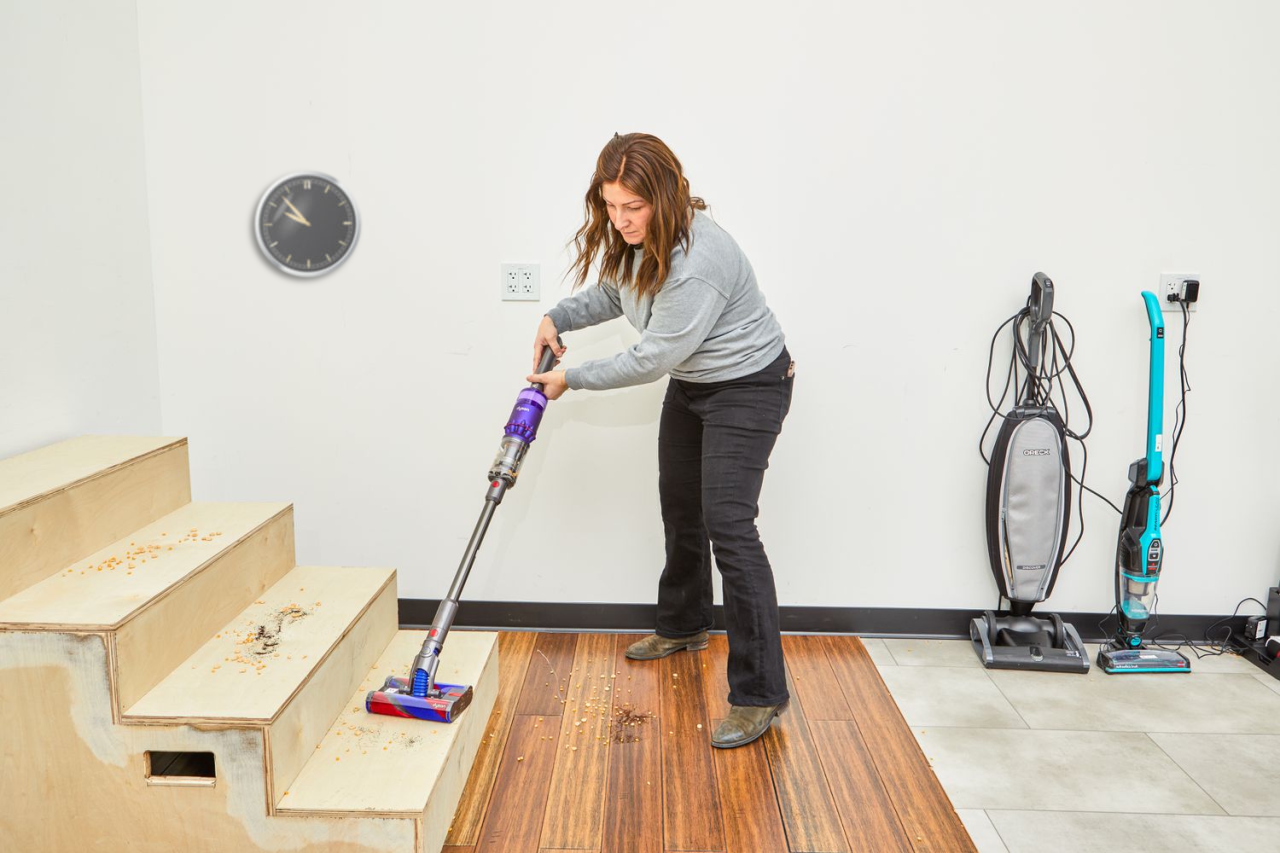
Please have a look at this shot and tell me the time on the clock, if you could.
9:53
